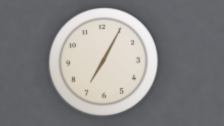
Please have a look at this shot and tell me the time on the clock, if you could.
7:05
